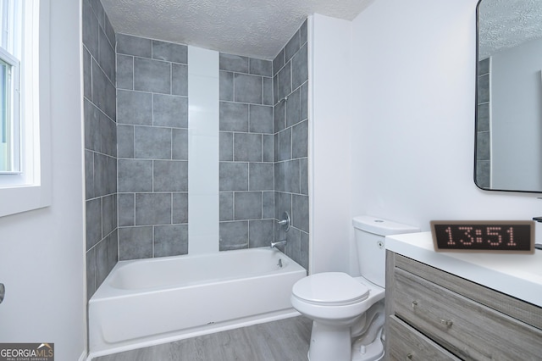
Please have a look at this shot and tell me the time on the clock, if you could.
13:51
